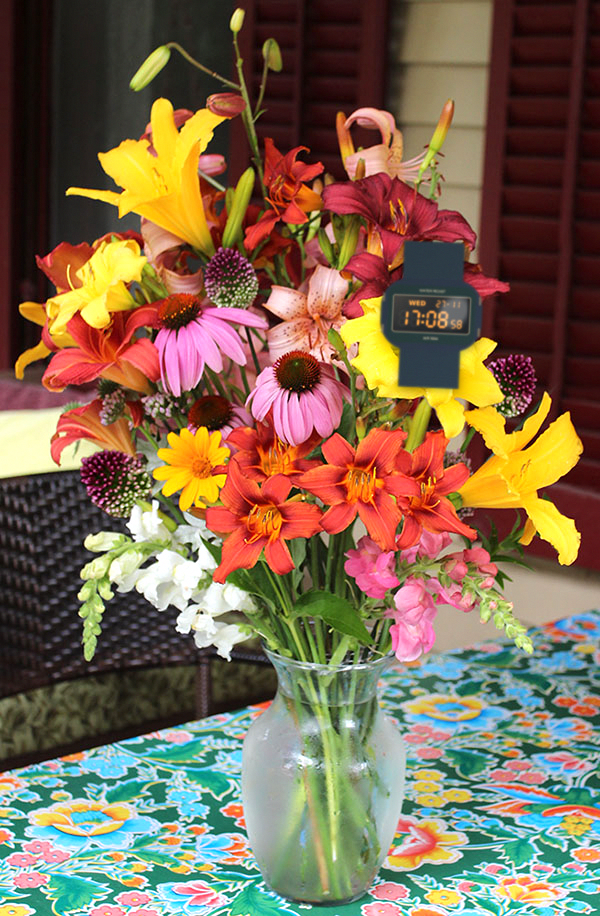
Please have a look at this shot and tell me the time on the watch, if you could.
17:08
